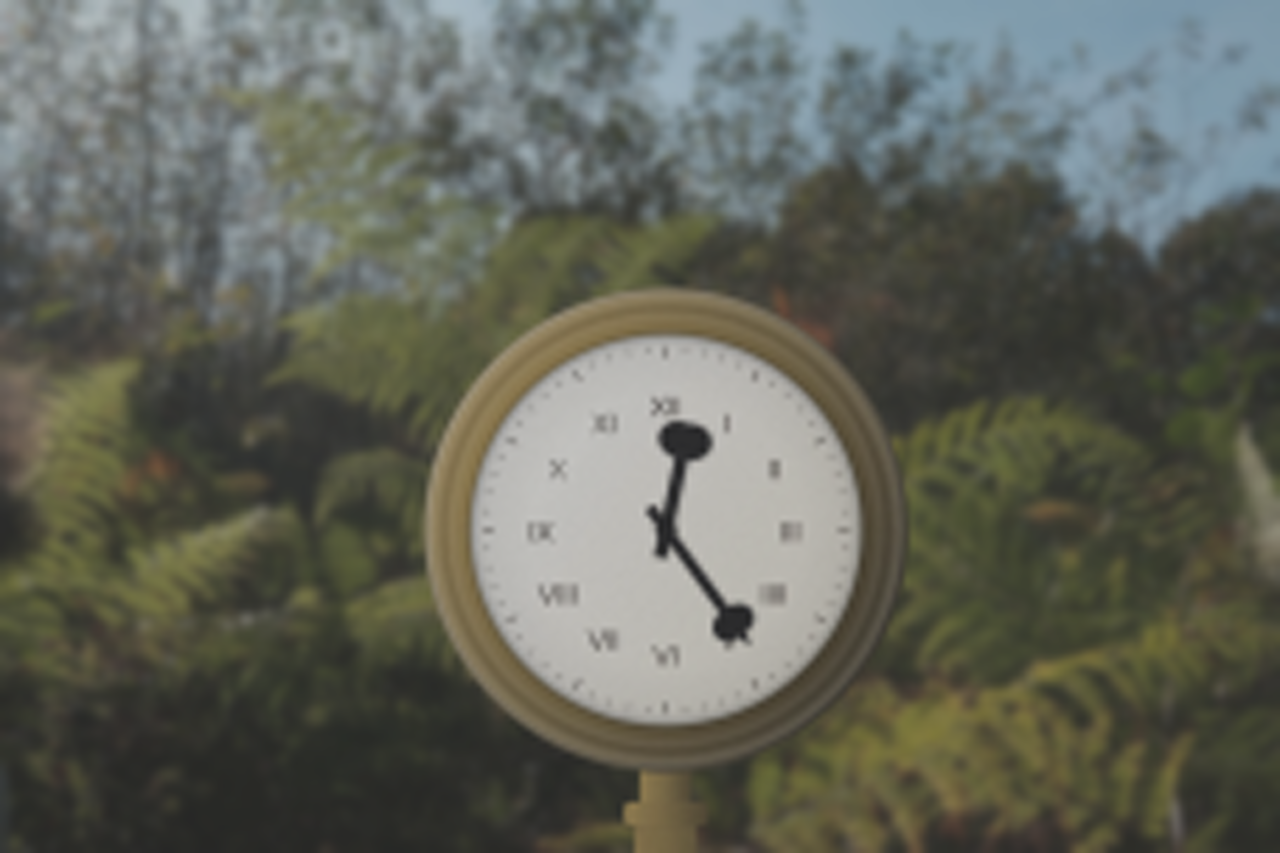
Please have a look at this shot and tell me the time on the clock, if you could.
12:24
